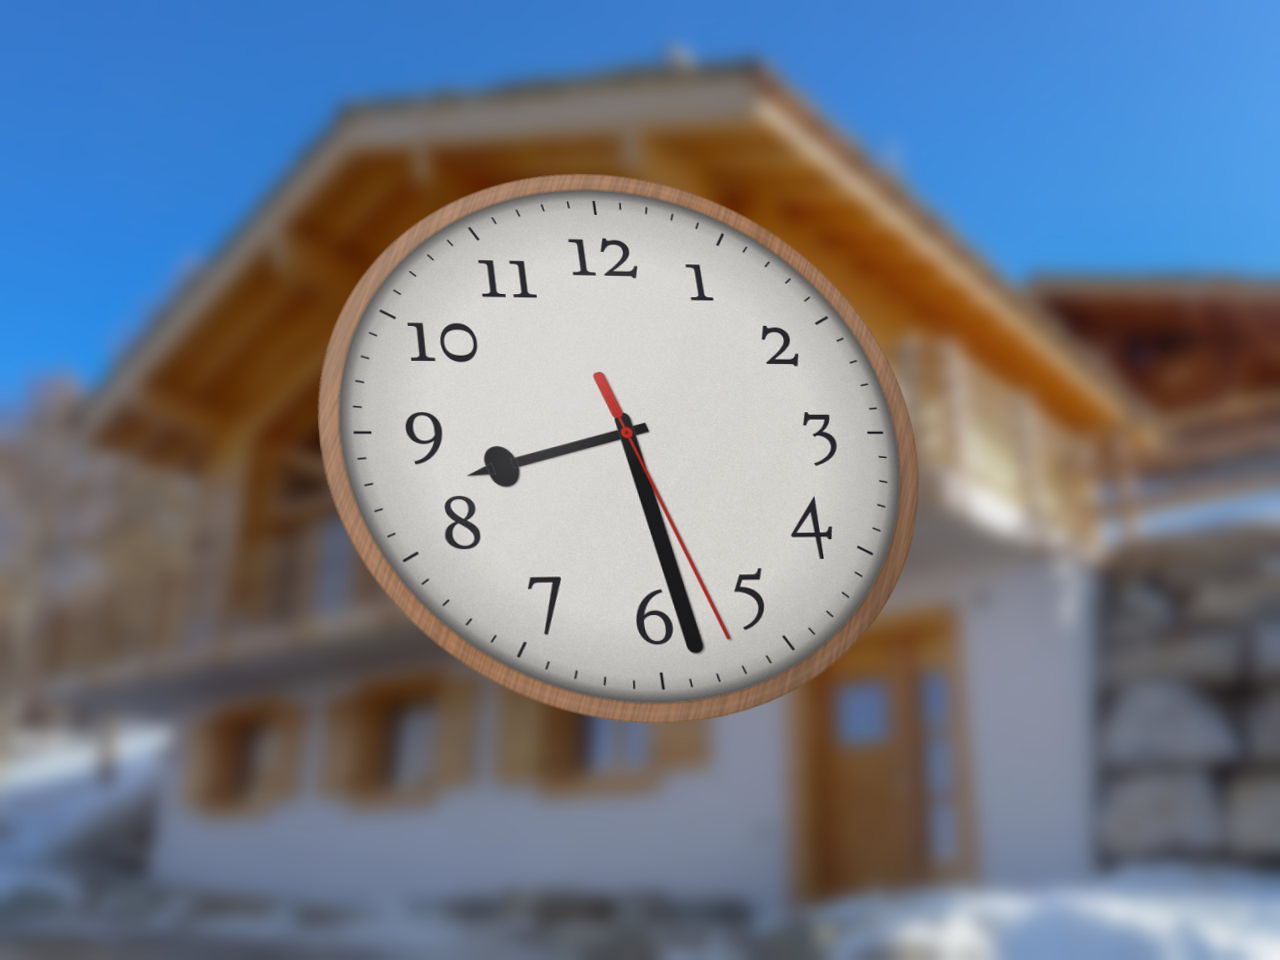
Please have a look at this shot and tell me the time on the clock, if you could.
8:28:27
